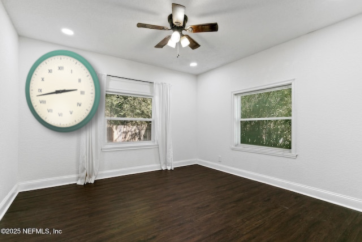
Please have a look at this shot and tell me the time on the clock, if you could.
2:43
